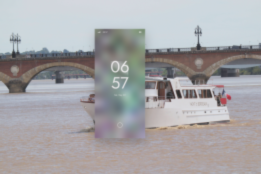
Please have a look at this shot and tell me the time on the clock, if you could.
6:57
